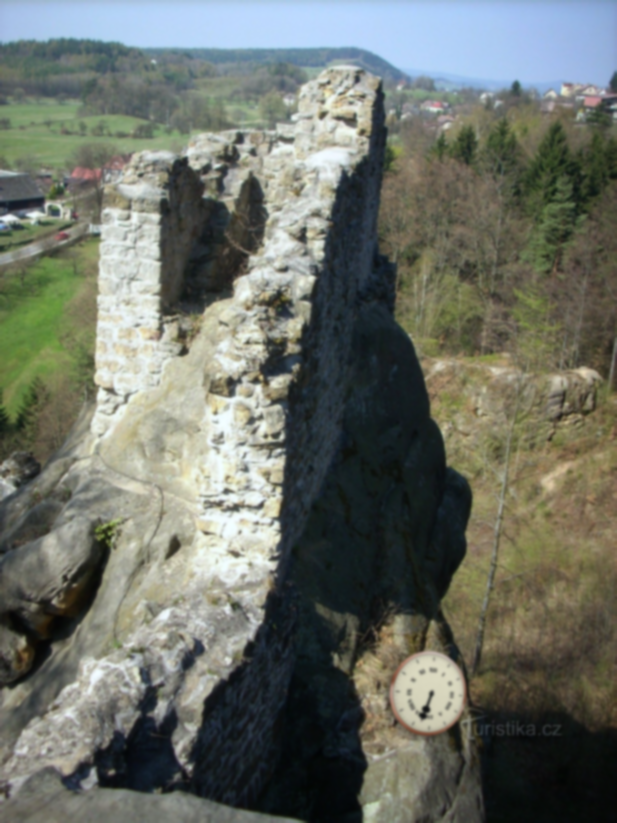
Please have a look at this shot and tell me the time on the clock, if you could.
6:33
